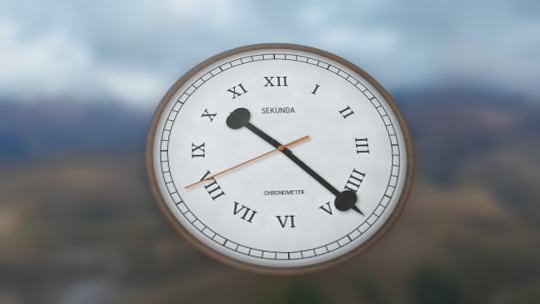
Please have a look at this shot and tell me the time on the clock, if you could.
10:22:41
